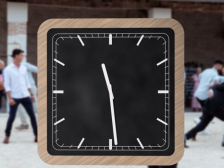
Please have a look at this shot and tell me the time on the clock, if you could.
11:29
